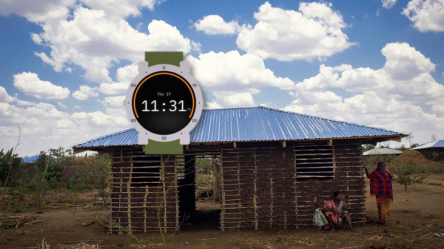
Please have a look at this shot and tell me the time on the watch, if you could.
11:31
